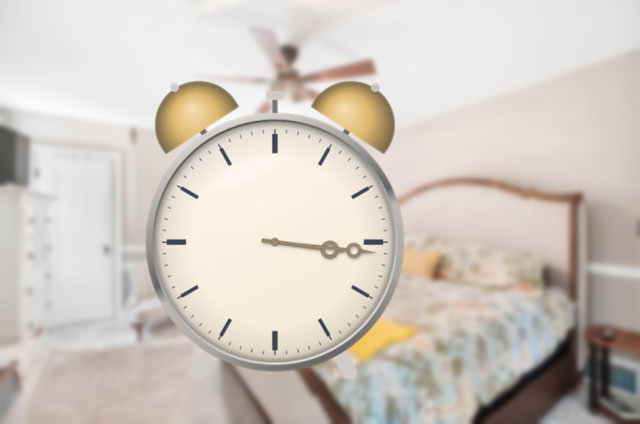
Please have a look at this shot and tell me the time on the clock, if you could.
3:16
